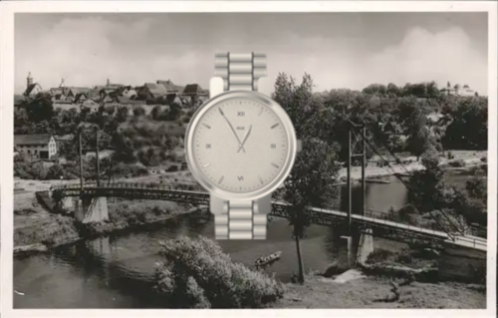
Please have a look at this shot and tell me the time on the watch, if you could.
12:55
